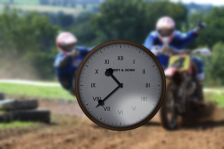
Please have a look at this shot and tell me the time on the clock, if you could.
10:38
